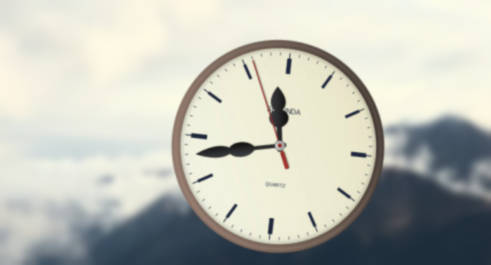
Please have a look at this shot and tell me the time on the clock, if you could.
11:42:56
